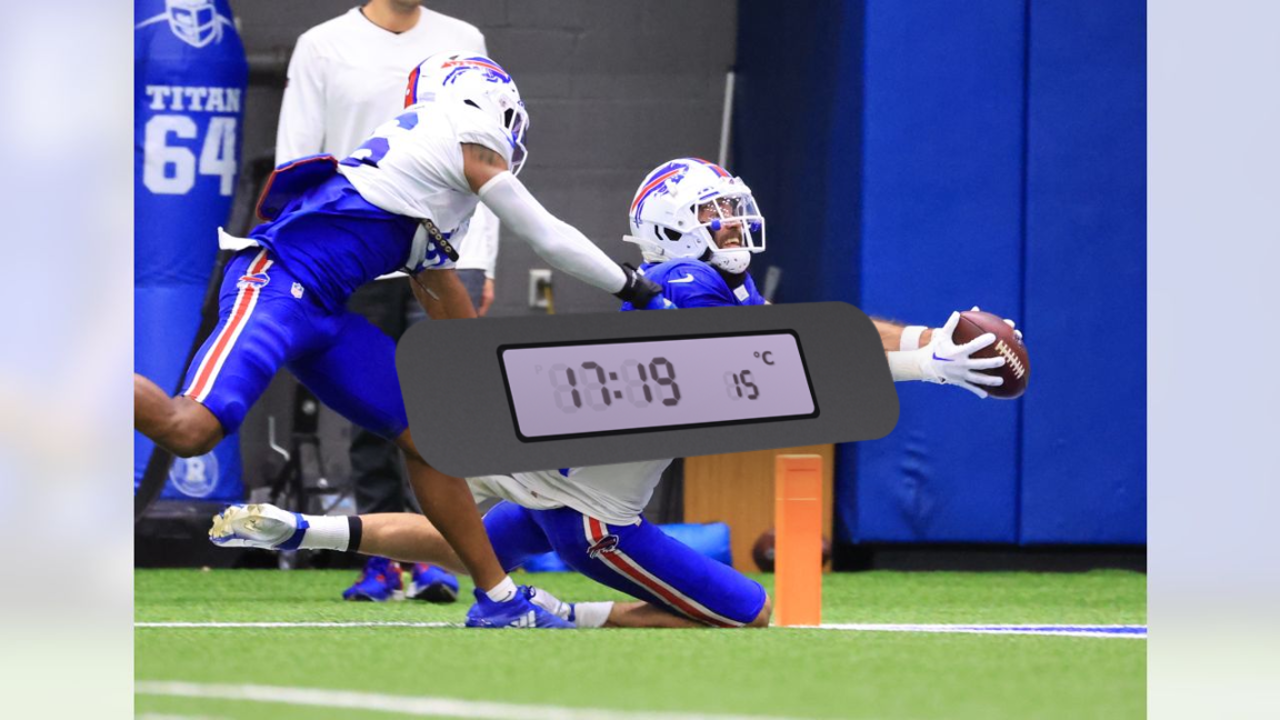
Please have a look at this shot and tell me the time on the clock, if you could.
17:19
